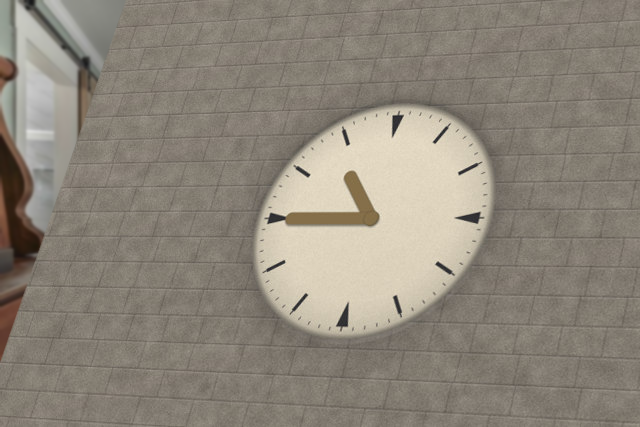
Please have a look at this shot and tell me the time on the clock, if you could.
10:45
